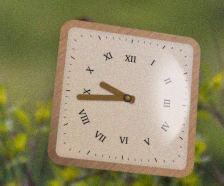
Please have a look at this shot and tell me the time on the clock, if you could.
9:44
